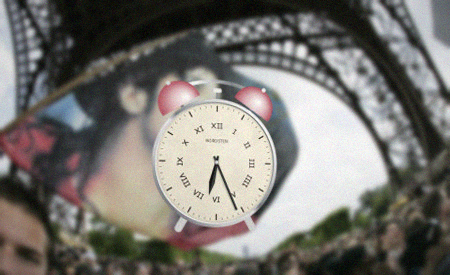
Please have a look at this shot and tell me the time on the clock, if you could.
6:26
